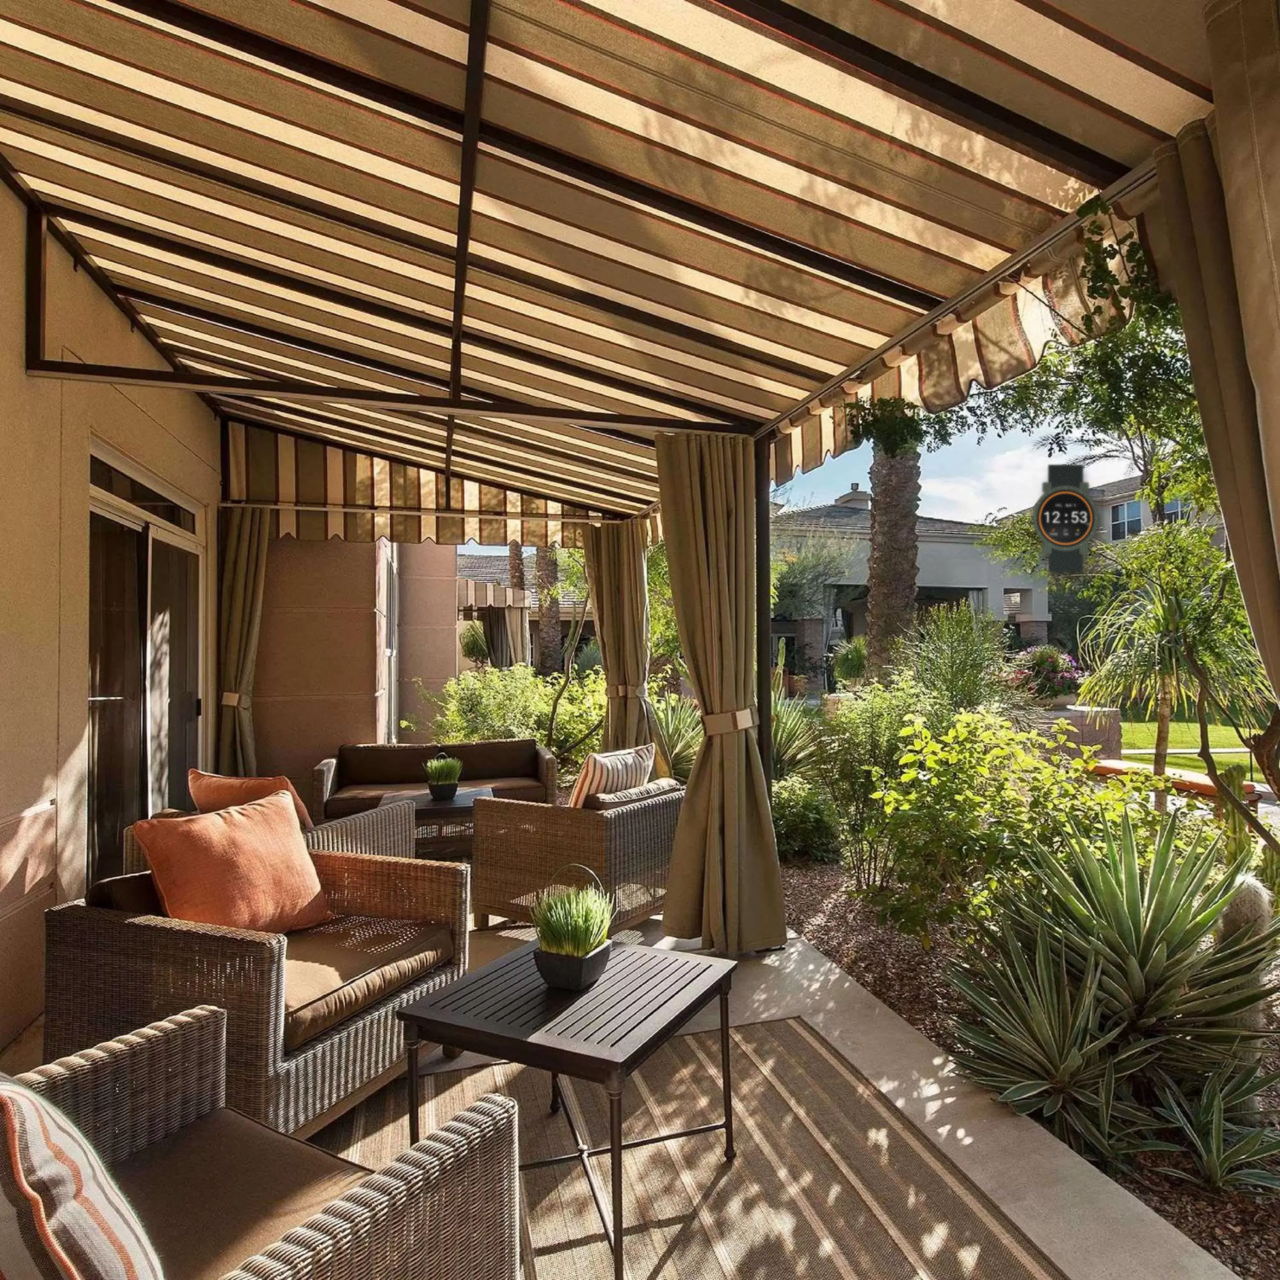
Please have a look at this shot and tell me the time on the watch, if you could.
12:53
